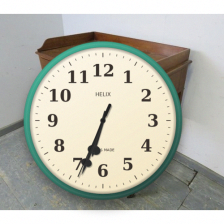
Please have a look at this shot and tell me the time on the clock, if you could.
6:33:34
